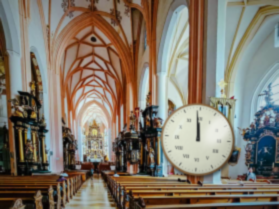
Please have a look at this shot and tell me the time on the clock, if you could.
11:59
